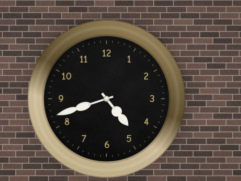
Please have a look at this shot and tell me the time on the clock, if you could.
4:42
